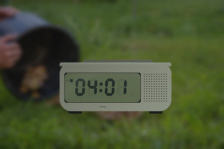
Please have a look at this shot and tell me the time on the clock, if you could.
4:01
